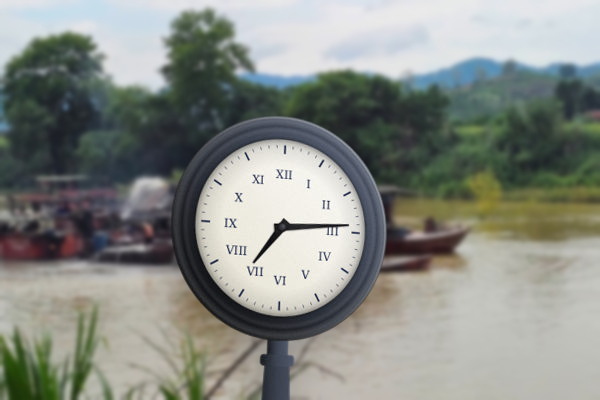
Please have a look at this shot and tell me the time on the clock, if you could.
7:14
